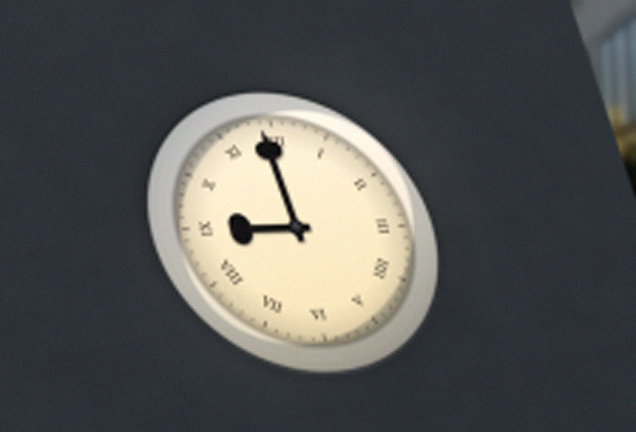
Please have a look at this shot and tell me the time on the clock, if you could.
8:59
